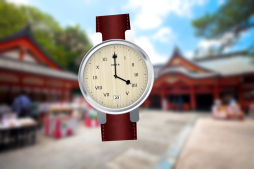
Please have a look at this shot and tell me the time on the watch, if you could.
4:00
